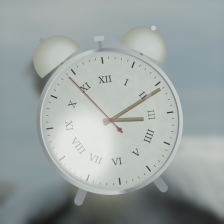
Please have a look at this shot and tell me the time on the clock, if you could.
3:10:54
